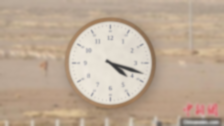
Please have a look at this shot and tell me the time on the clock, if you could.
4:18
